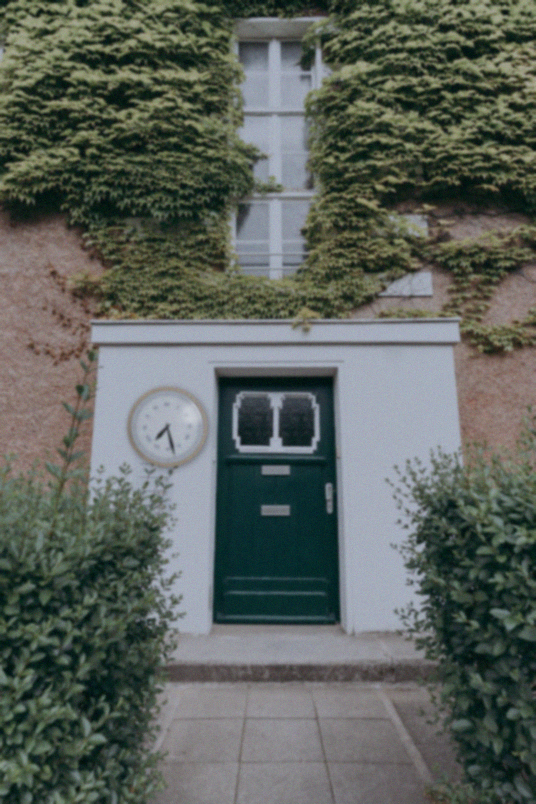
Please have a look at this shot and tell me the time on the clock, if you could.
7:28
